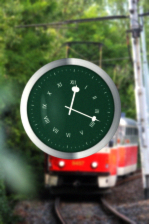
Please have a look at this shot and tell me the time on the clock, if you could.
12:18
